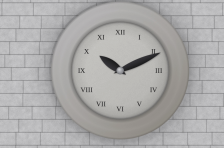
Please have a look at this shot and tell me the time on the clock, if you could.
10:11
